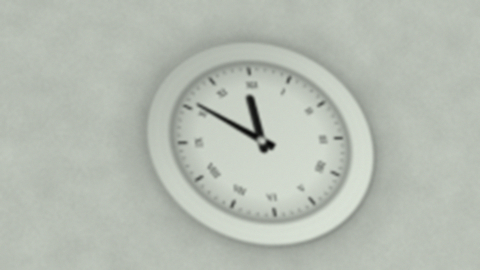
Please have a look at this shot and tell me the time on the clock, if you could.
11:51
